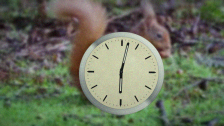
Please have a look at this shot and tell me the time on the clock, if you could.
6:02
